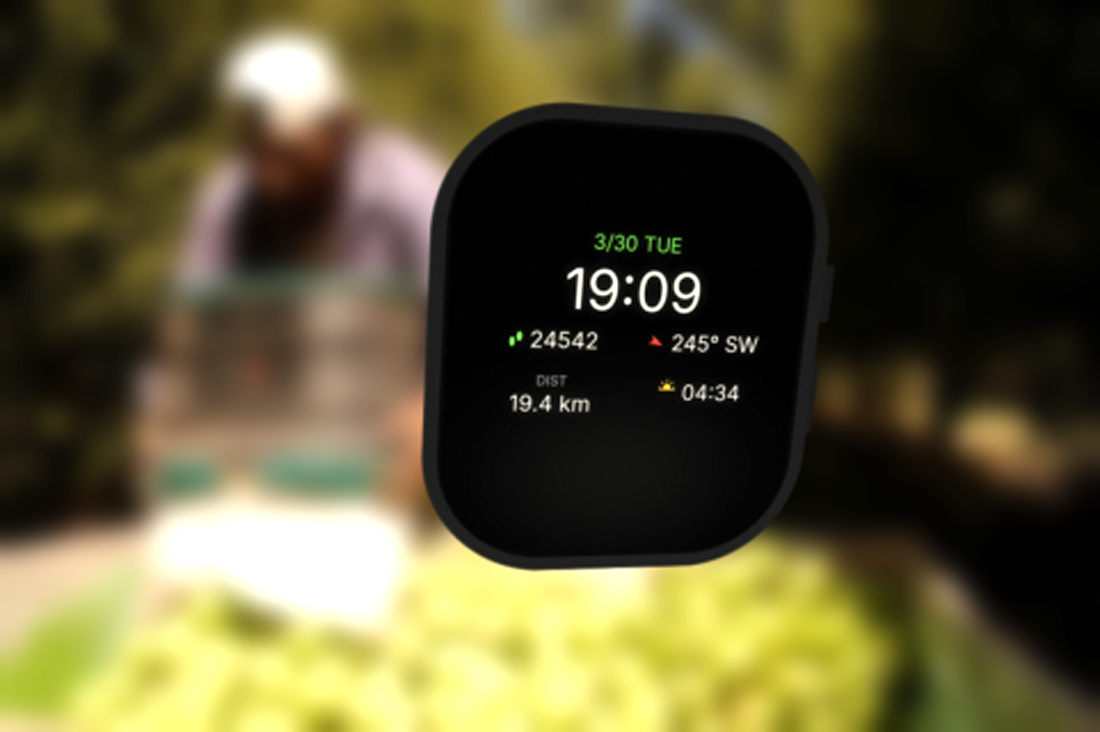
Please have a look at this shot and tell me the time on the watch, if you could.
19:09
